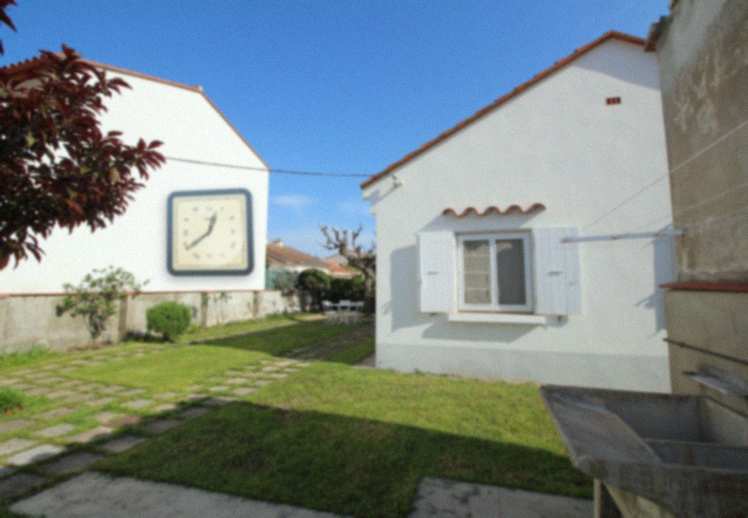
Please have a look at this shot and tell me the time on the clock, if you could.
12:39
